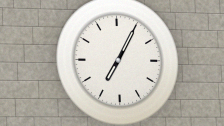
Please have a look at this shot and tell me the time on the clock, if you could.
7:05
